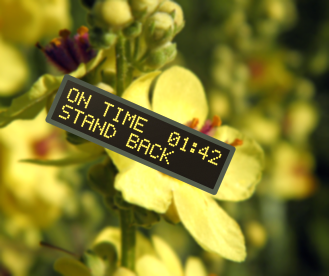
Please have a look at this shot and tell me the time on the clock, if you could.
1:42
